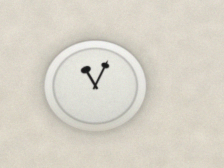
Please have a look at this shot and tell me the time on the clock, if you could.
11:04
